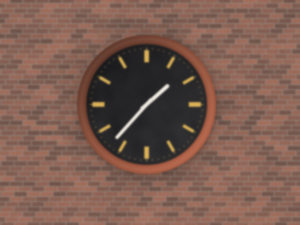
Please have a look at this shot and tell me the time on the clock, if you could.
1:37
